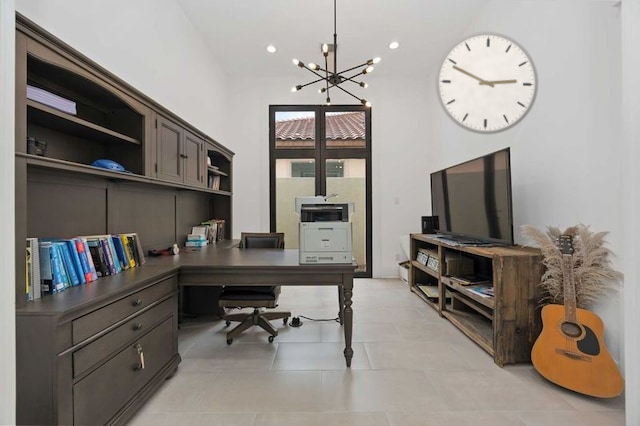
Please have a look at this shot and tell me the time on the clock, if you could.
2:49
